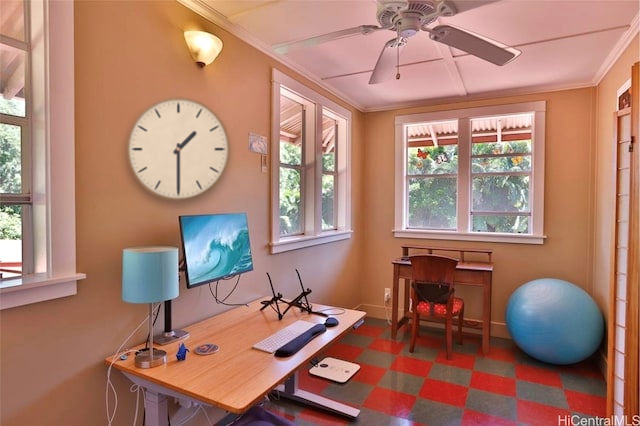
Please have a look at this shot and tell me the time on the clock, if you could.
1:30
